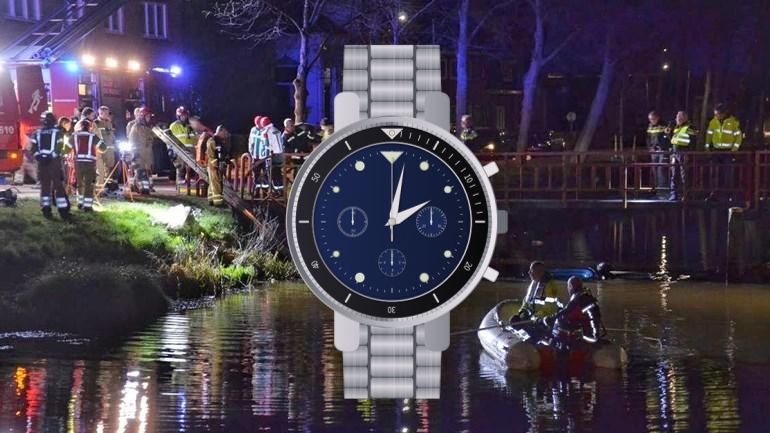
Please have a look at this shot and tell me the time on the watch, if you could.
2:02
